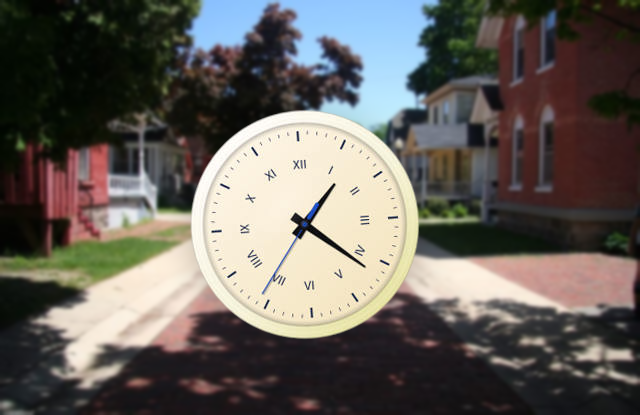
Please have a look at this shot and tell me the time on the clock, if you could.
1:21:36
